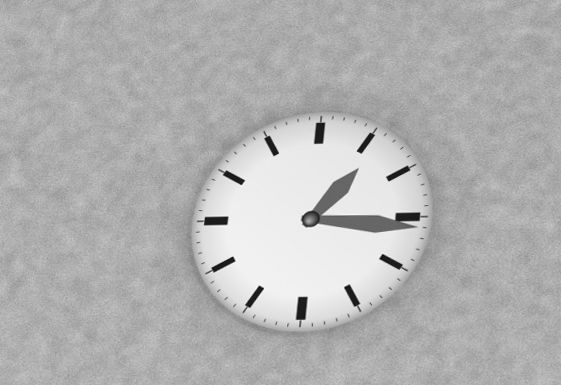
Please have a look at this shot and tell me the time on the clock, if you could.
1:16
